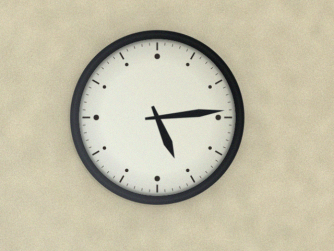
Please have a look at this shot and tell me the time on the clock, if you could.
5:14
